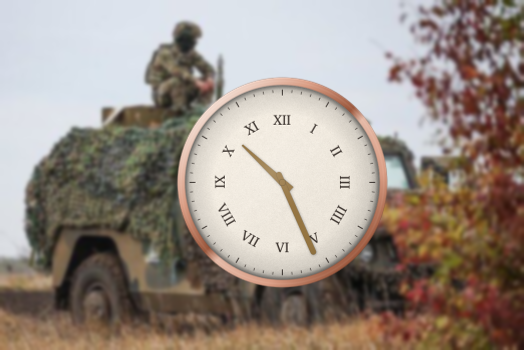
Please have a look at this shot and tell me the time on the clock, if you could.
10:26
